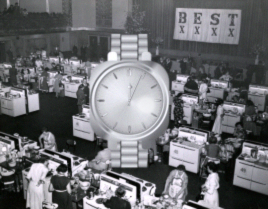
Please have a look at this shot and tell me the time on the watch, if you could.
12:04
